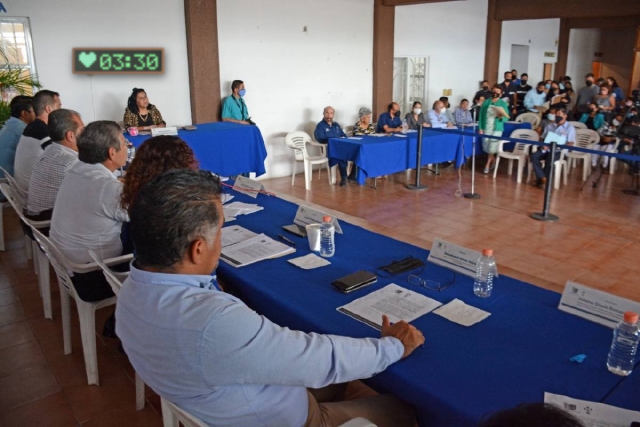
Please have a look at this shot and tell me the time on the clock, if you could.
3:30
